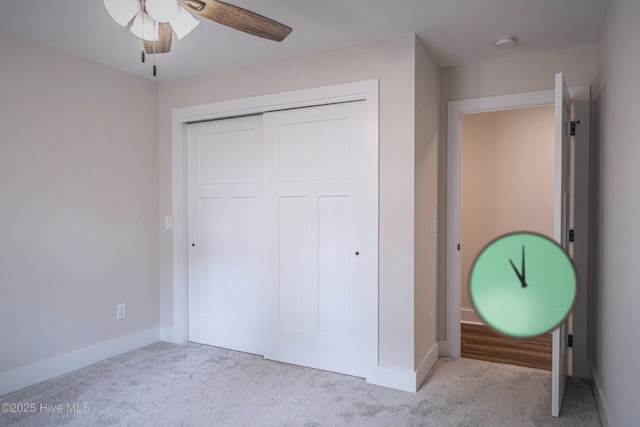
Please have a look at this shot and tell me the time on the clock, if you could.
11:00
